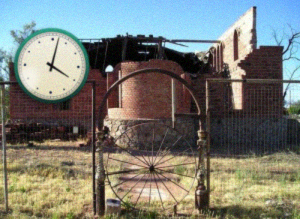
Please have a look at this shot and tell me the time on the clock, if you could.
4:02
